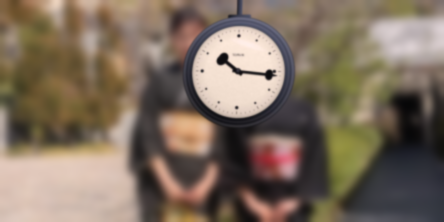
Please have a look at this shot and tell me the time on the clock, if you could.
10:16
